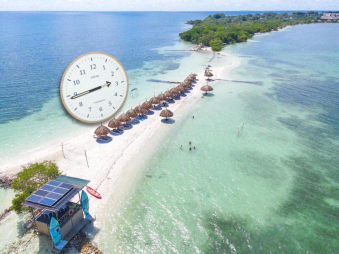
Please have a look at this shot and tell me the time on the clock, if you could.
2:44
